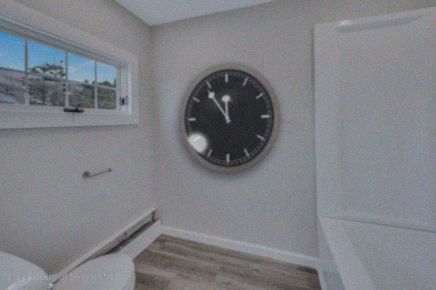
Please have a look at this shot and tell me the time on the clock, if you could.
11:54
